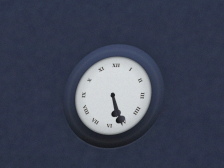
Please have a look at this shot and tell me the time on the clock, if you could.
5:26
